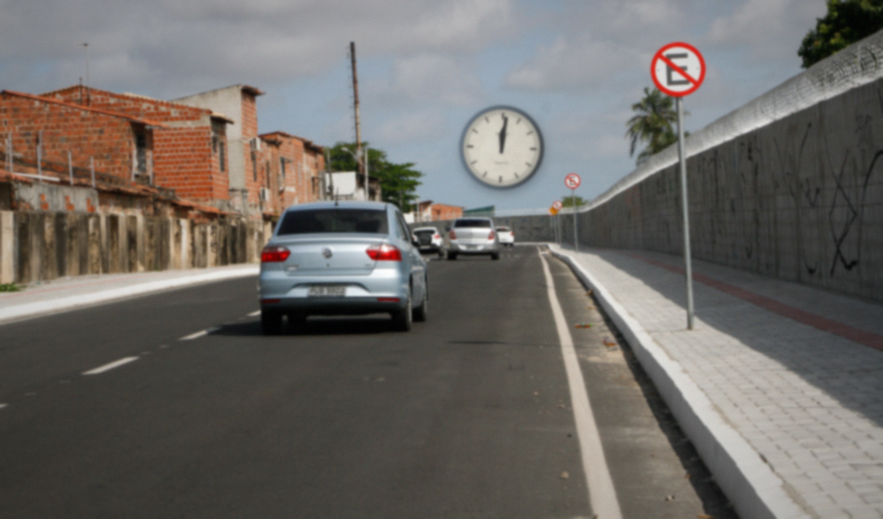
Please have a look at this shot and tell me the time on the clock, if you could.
12:01
